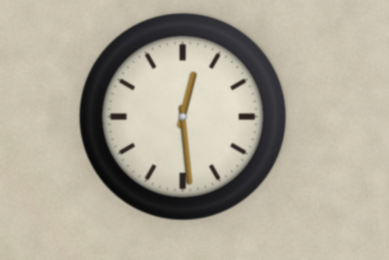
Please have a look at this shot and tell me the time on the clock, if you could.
12:29
